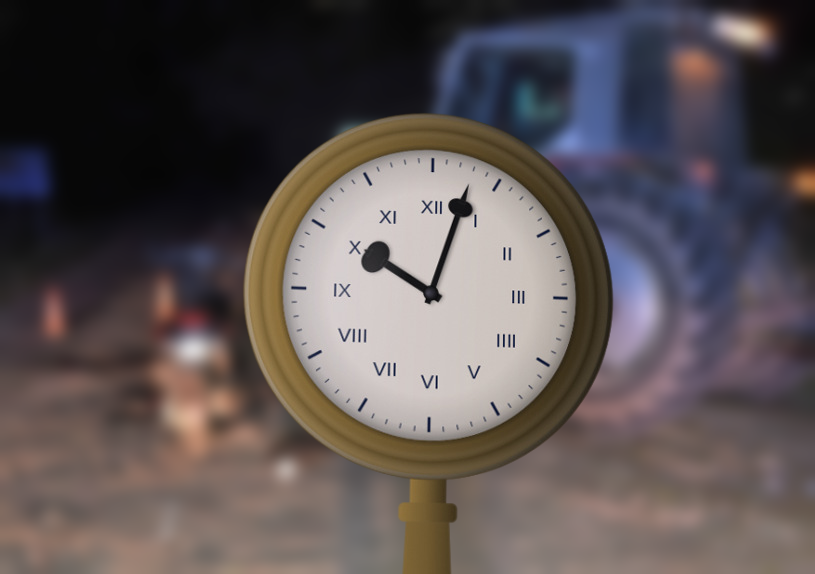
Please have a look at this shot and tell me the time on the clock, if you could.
10:03
